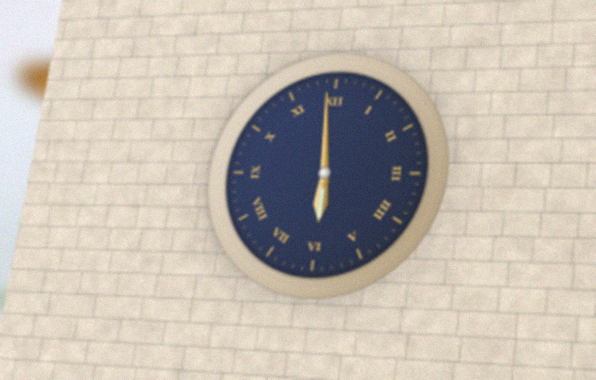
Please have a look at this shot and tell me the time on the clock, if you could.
5:59
